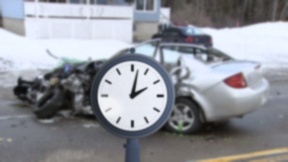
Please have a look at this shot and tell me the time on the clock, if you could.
2:02
